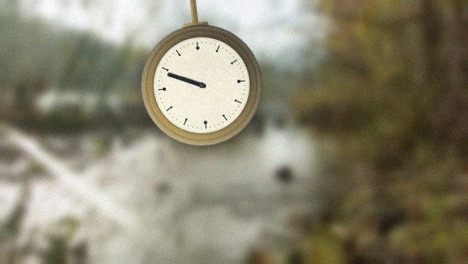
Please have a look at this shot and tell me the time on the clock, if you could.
9:49
